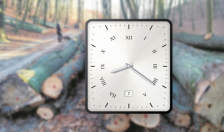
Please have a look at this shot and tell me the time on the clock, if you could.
8:21
